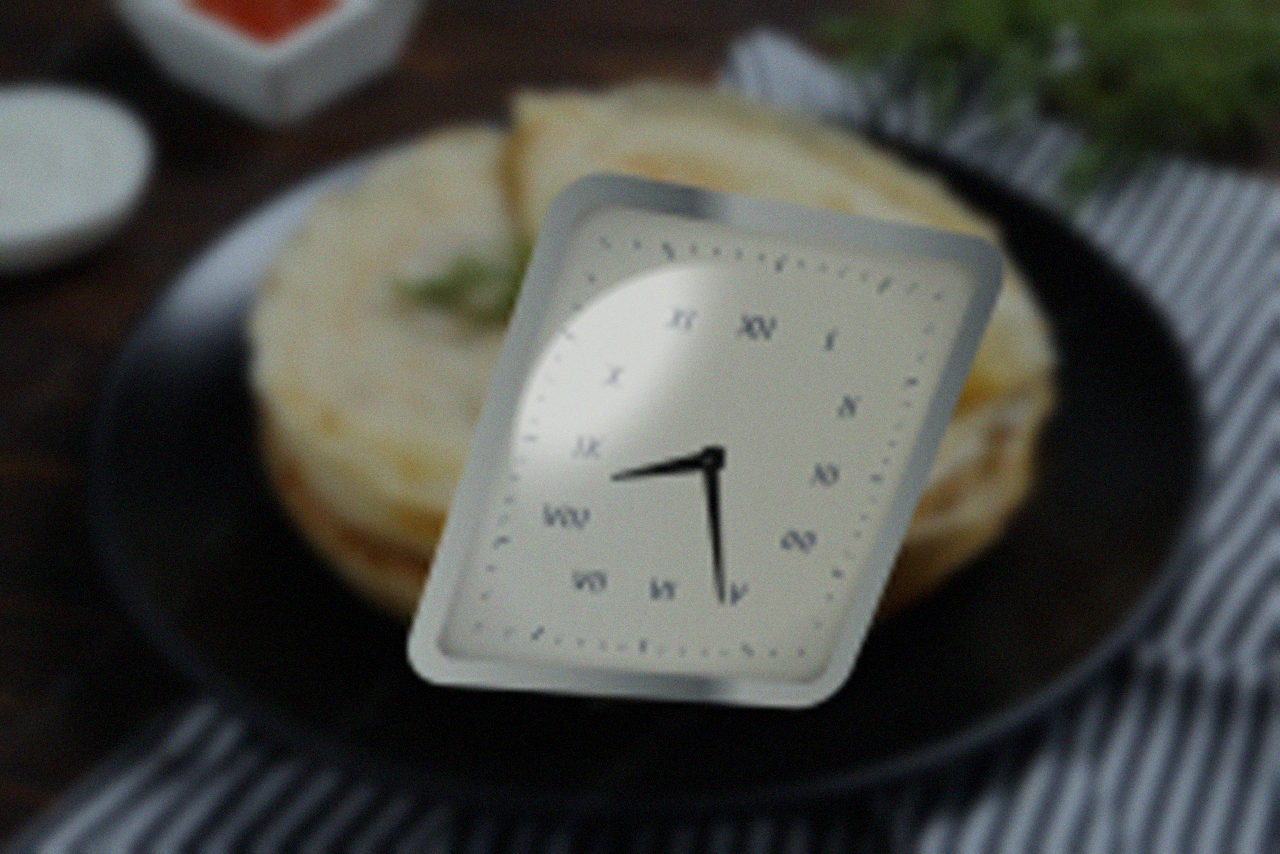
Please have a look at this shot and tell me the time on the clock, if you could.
8:26
